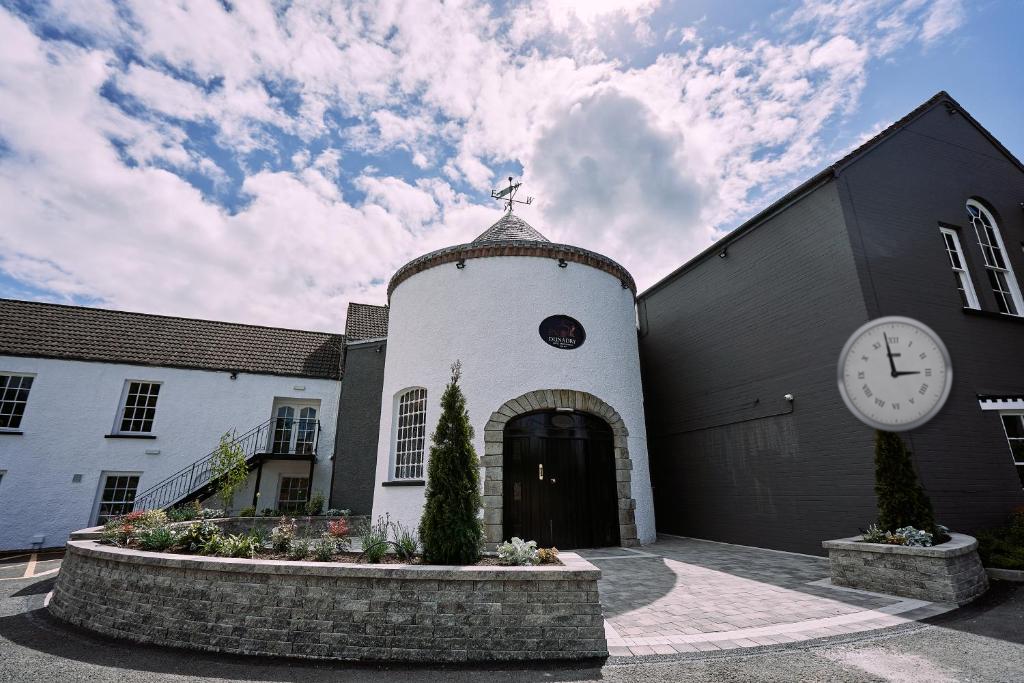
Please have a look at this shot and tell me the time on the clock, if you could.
2:58
